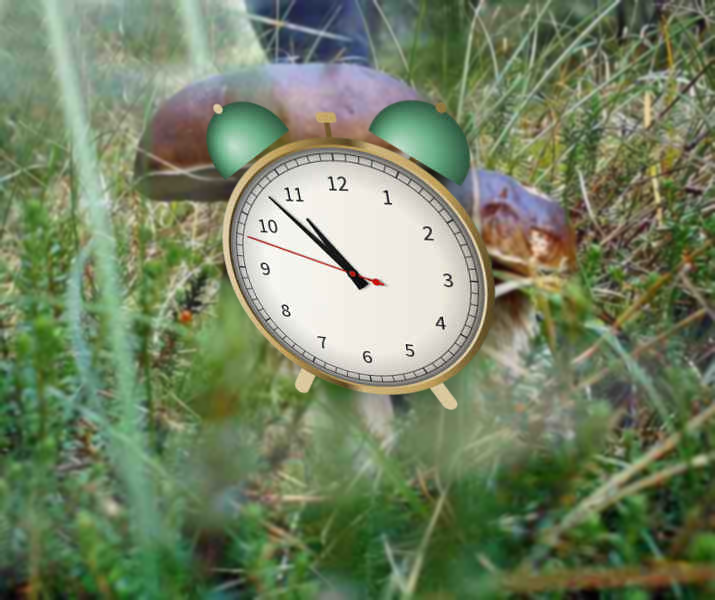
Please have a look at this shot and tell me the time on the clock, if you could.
10:52:48
